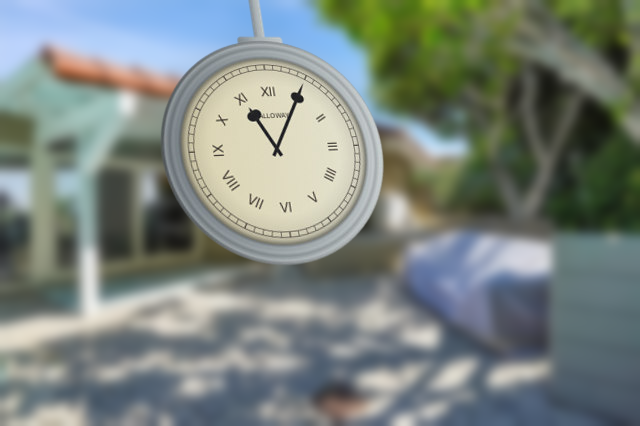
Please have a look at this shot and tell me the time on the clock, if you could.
11:05
